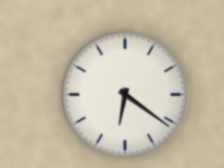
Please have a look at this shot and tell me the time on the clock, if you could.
6:21
